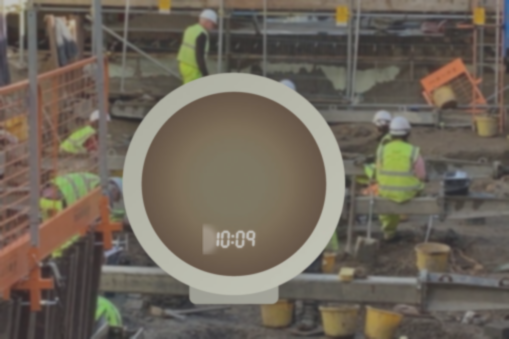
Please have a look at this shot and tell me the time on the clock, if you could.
10:09
